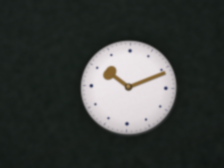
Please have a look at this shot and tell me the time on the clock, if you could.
10:11
